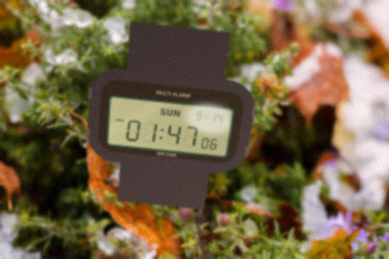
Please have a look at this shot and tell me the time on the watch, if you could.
1:47:06
